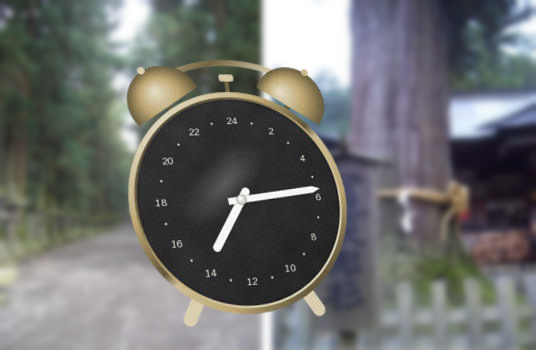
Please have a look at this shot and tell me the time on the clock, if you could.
14:14
